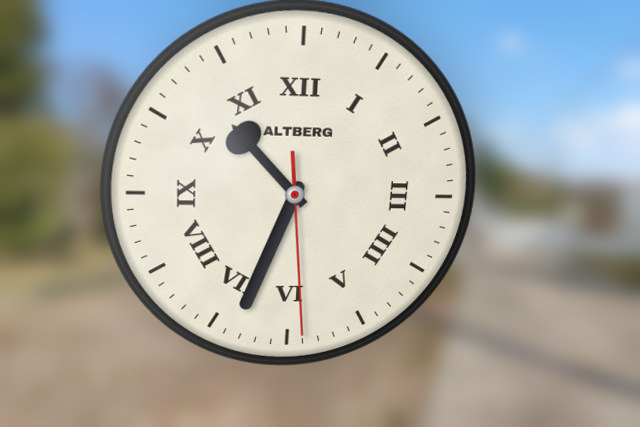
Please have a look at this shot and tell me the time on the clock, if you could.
10:33:29
